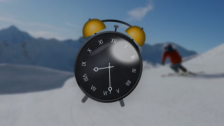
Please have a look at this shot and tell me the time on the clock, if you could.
8:28
